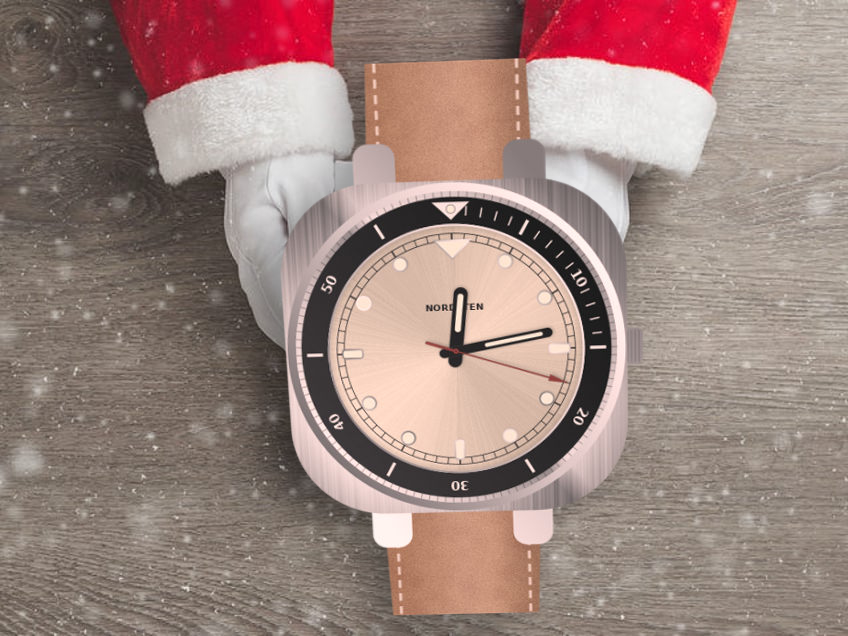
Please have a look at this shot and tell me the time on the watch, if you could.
12:13:18
